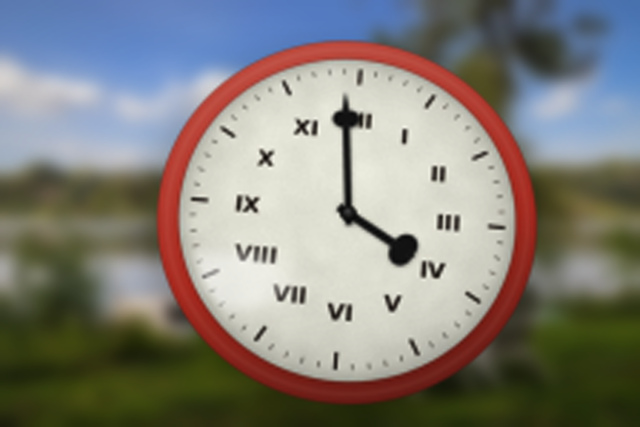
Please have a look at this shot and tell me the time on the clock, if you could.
3:59
